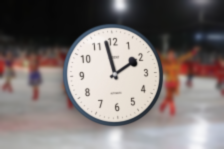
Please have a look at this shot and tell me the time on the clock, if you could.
1:58
